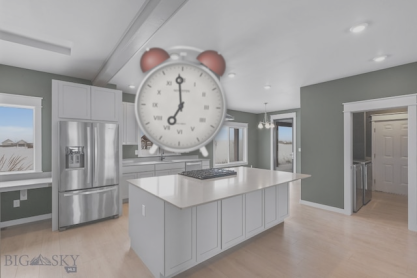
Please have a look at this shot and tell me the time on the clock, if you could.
6:59
